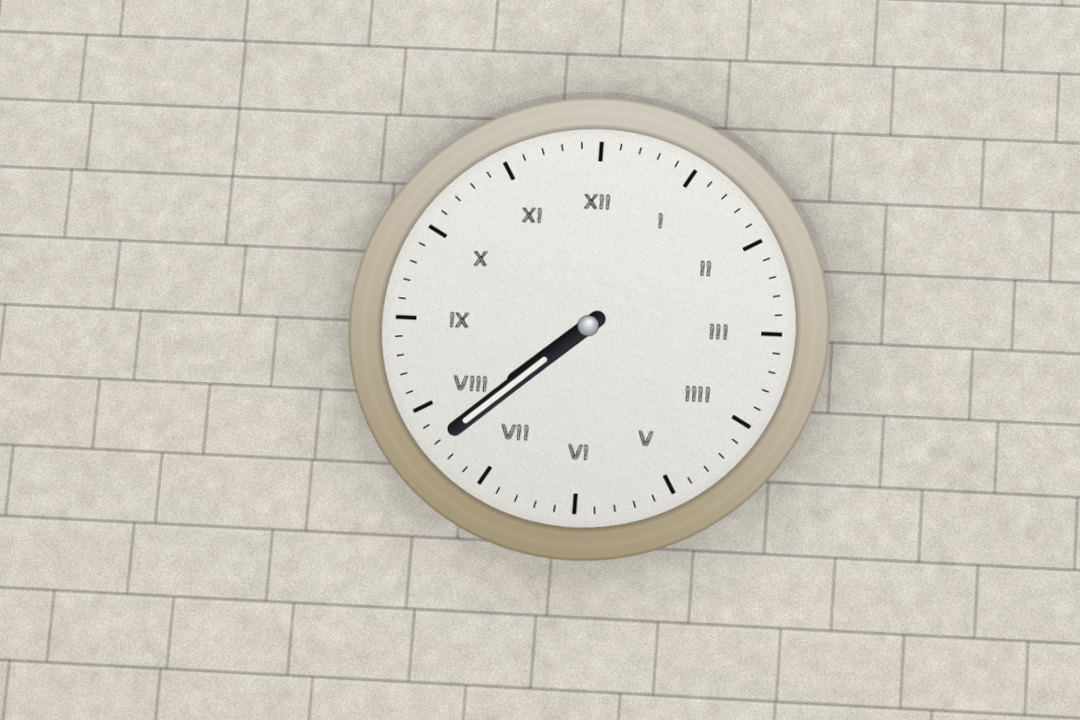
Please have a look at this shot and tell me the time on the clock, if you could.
7:38
